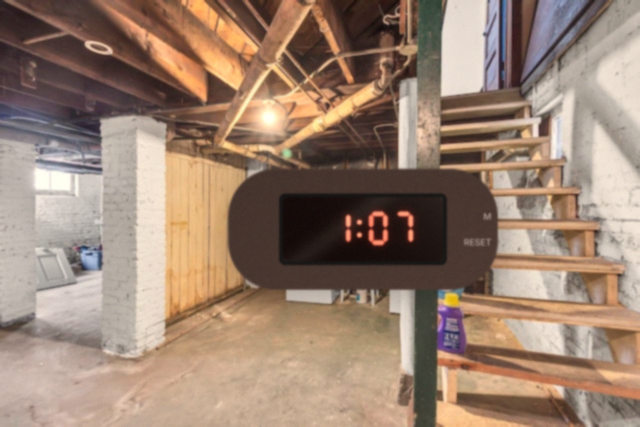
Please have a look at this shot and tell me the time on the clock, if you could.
1:07
